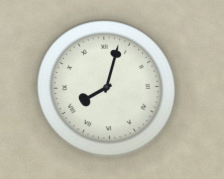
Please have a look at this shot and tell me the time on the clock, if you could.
8:03
